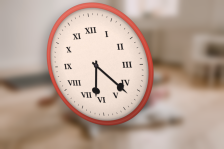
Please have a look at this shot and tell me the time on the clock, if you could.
6:22
